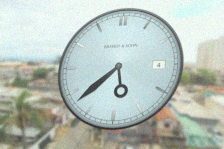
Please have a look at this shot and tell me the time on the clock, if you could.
5:38
